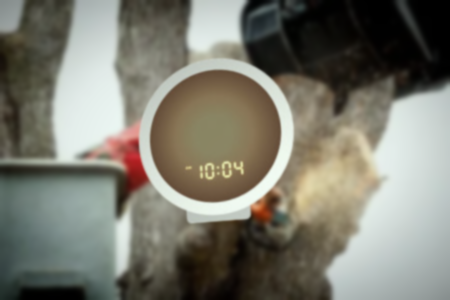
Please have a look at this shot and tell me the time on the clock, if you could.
10:04
